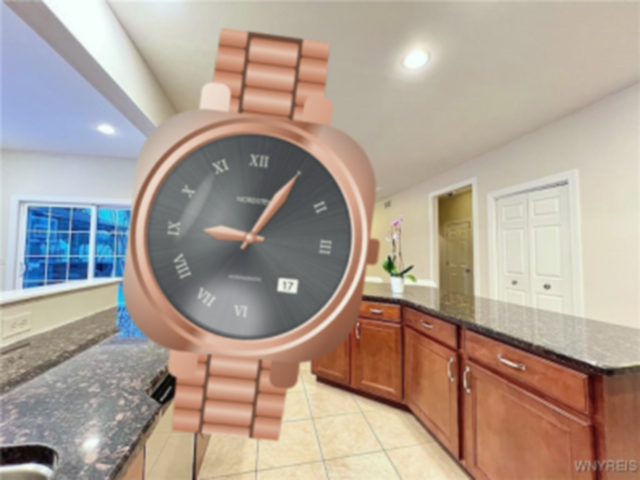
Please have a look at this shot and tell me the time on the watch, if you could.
9:05
